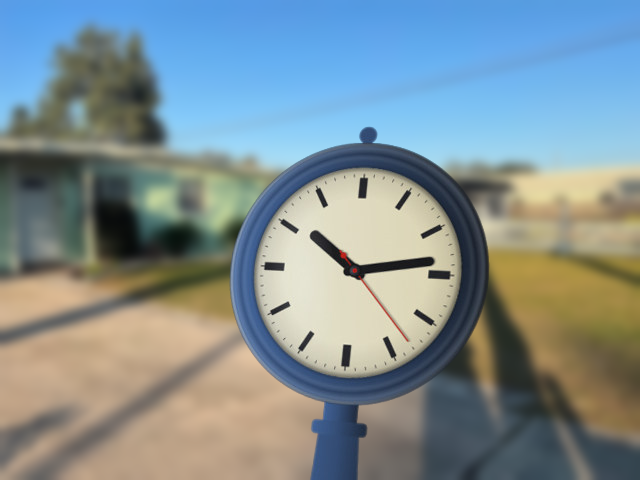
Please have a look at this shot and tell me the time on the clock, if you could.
10:13:23
